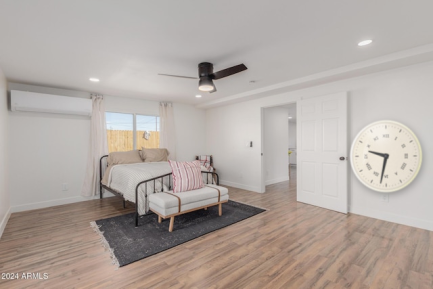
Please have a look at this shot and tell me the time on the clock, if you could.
9:32
